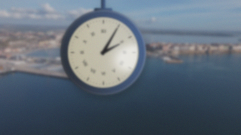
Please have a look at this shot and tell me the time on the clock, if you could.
2:05
